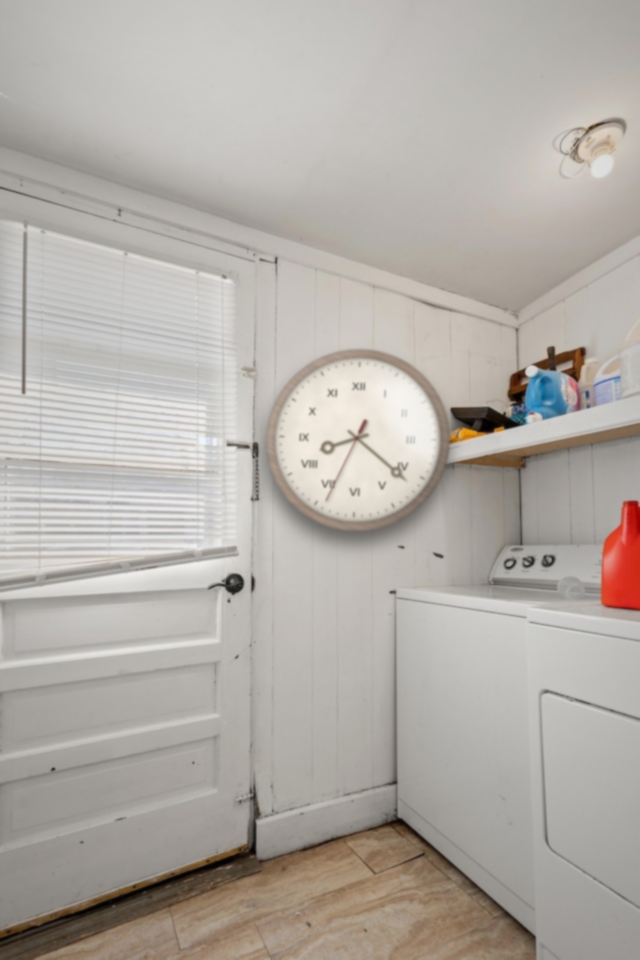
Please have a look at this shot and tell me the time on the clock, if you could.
8:21:34
